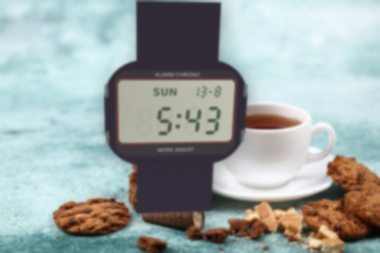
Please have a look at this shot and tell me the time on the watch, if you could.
5:43
